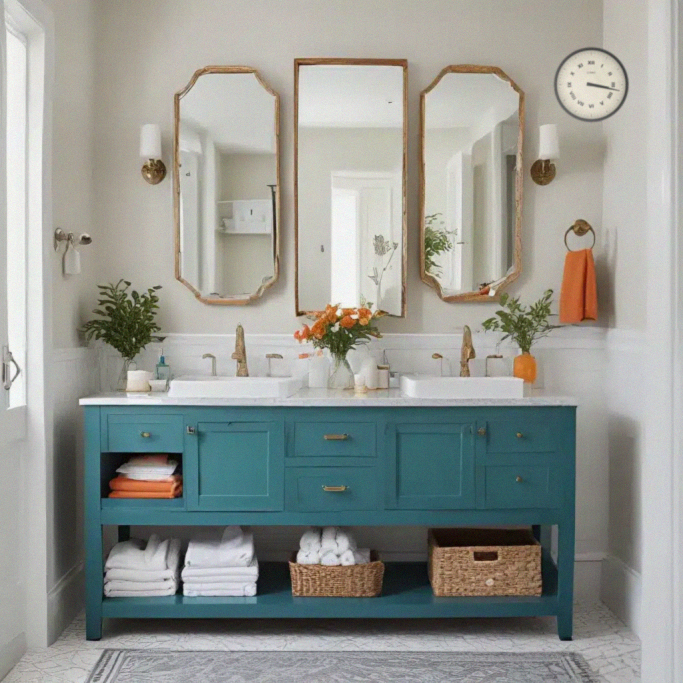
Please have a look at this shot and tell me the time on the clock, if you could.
3:17
